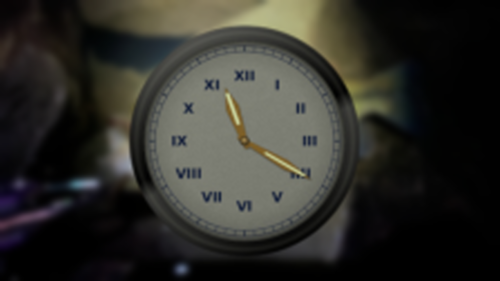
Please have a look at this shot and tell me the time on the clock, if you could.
11:20
